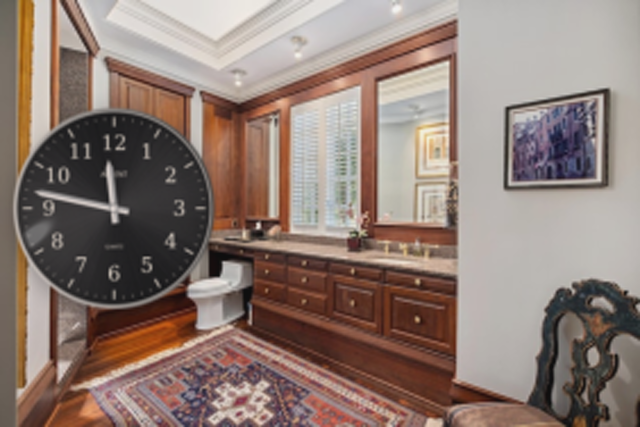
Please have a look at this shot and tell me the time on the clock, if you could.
11:47
